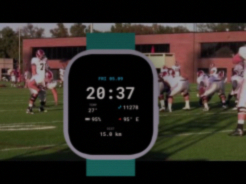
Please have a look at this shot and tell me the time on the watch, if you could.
20:37
